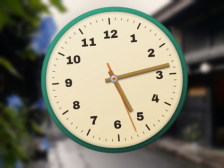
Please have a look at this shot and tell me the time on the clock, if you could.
5:13:27
